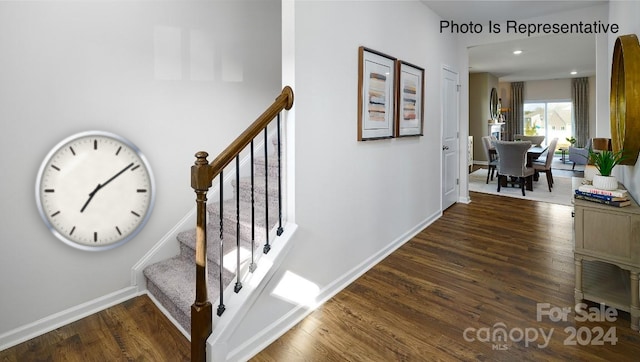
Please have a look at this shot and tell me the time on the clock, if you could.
7:09
